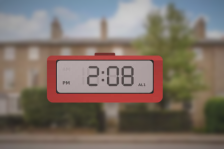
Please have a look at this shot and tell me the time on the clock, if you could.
2:08
